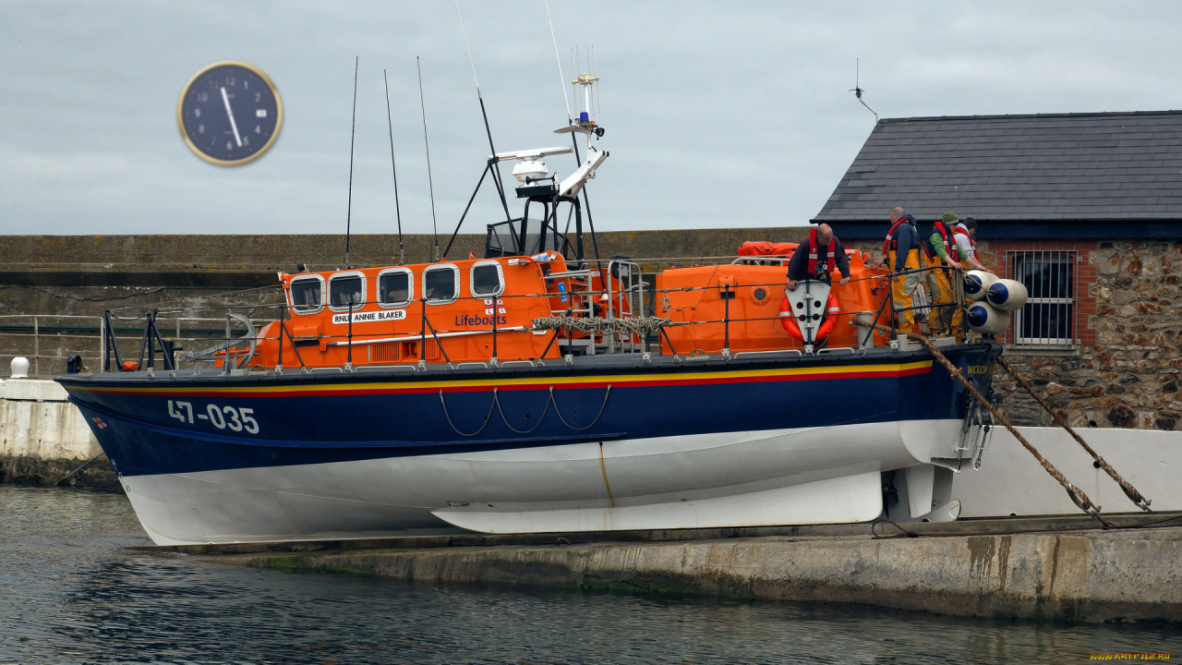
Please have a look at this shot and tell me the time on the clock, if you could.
11:27
